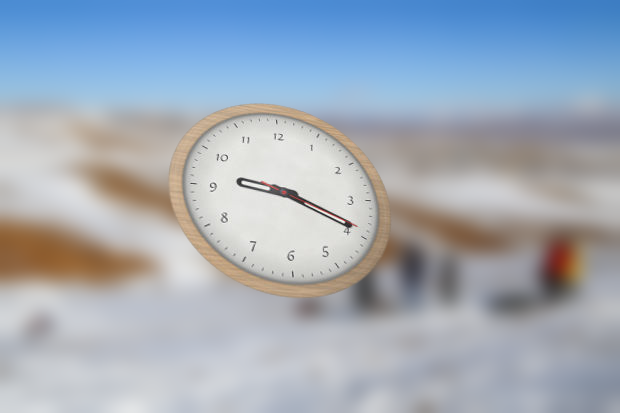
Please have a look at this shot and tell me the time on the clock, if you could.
9:19:19
